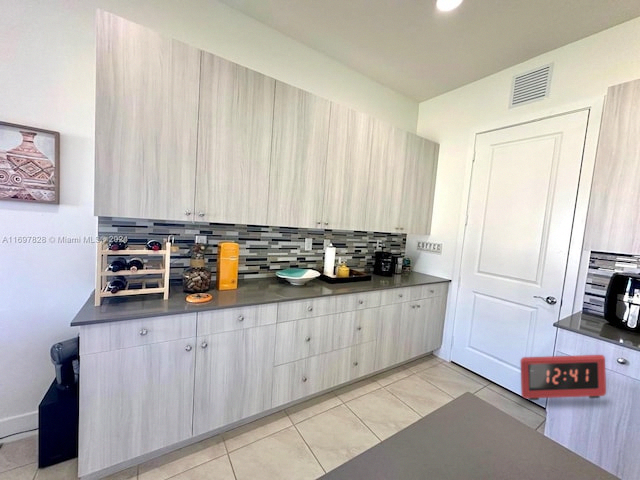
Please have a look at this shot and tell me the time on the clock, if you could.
12:41
